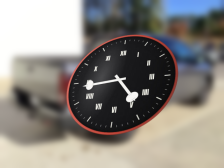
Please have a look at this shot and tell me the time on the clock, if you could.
4:44
